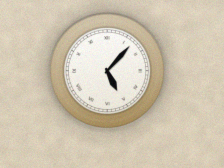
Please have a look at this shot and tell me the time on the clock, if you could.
5:07
